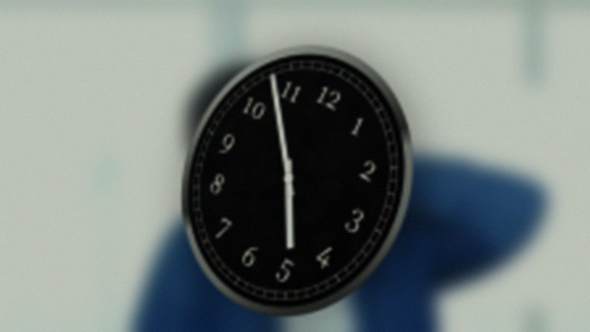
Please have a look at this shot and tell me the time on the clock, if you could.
4:53
